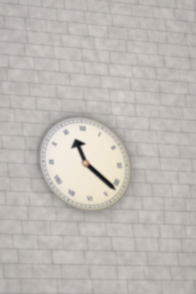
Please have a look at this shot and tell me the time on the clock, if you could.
11:22
